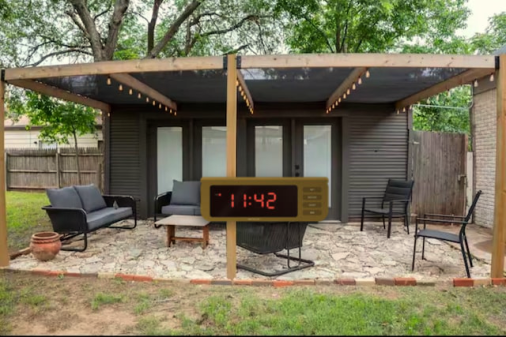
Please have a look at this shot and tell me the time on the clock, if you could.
11:42
